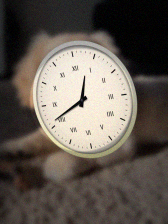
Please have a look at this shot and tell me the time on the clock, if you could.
12:41
